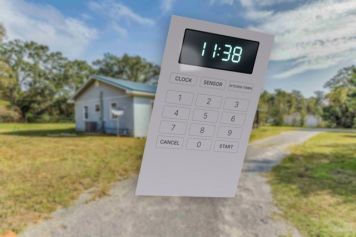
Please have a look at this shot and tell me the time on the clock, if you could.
11:38
